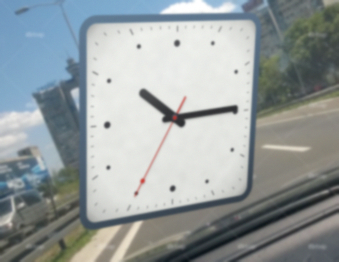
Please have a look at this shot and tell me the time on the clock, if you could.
10:14:35
